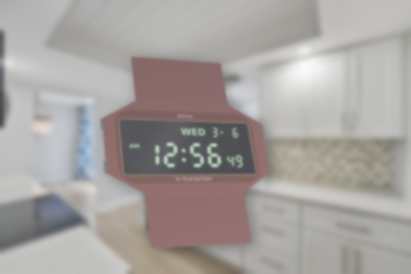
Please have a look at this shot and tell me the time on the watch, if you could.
12:56:49
